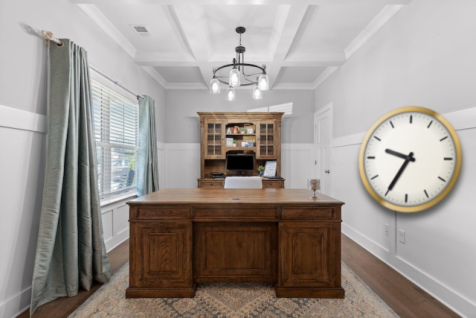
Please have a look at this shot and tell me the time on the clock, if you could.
9:35
